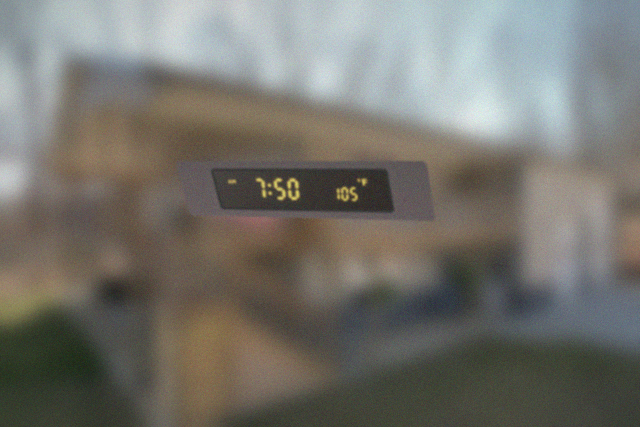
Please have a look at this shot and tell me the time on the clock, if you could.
7:50
